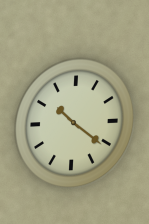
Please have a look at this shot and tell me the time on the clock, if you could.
10:21
